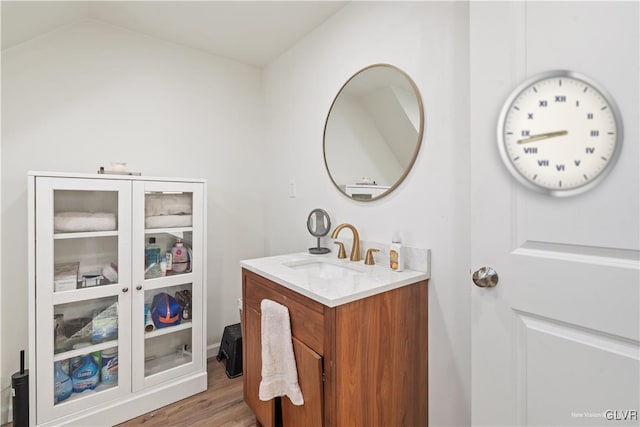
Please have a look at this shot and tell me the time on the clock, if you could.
8:43
